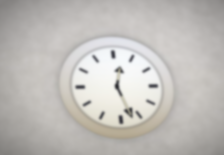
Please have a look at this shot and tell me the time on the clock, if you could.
12:27
